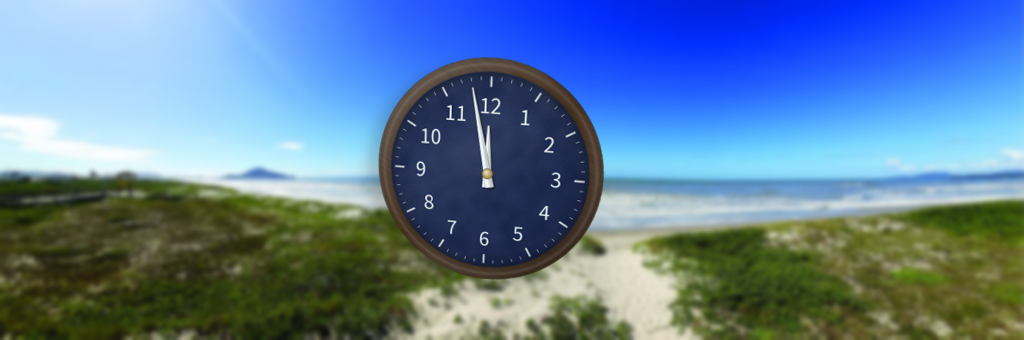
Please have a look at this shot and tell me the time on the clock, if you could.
11:58
